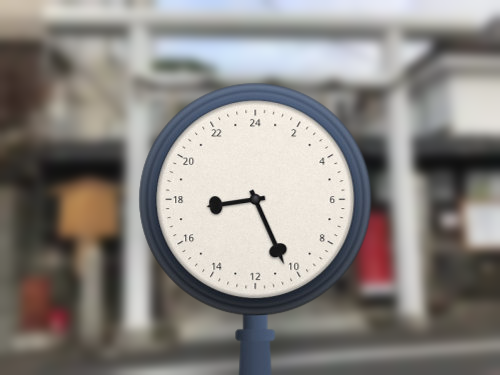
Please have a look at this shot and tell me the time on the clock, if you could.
17:26
